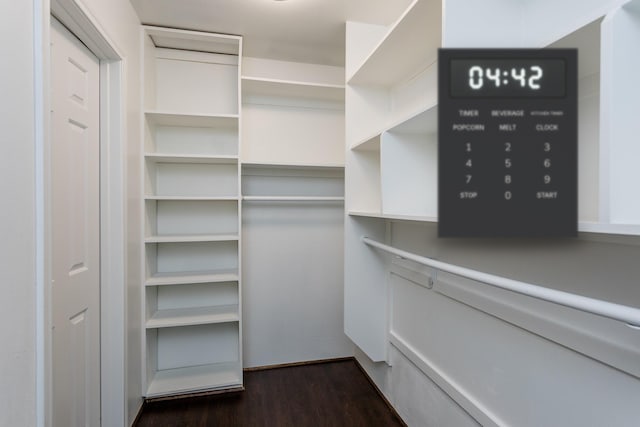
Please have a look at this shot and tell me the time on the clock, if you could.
4:42
